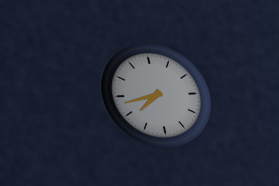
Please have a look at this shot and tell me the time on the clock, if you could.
7:43
